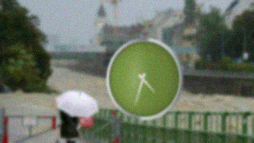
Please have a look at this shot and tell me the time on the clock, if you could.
4:33
